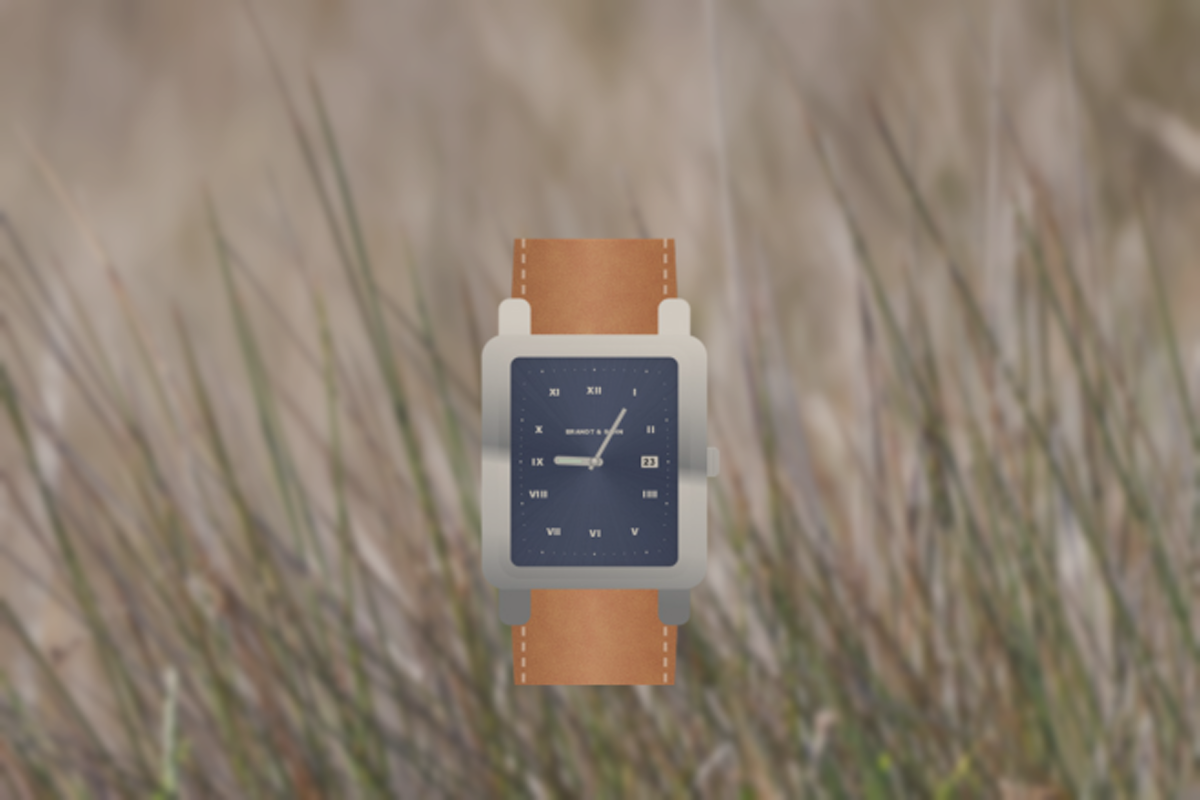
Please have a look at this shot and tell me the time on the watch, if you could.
9:05
